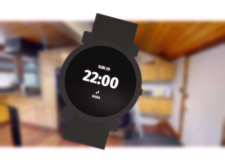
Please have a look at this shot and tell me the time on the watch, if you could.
22:00
